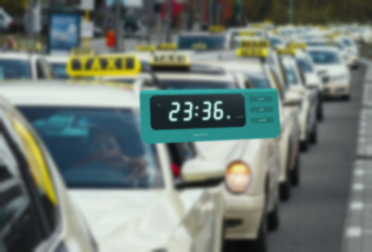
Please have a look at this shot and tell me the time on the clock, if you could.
23:36
